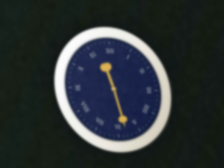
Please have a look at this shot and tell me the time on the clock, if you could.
11:28
